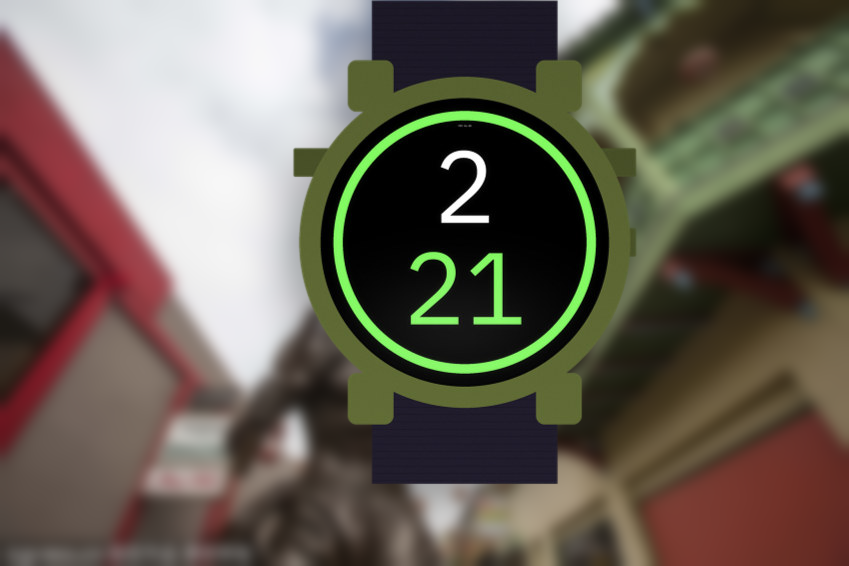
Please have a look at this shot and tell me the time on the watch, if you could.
2:21
